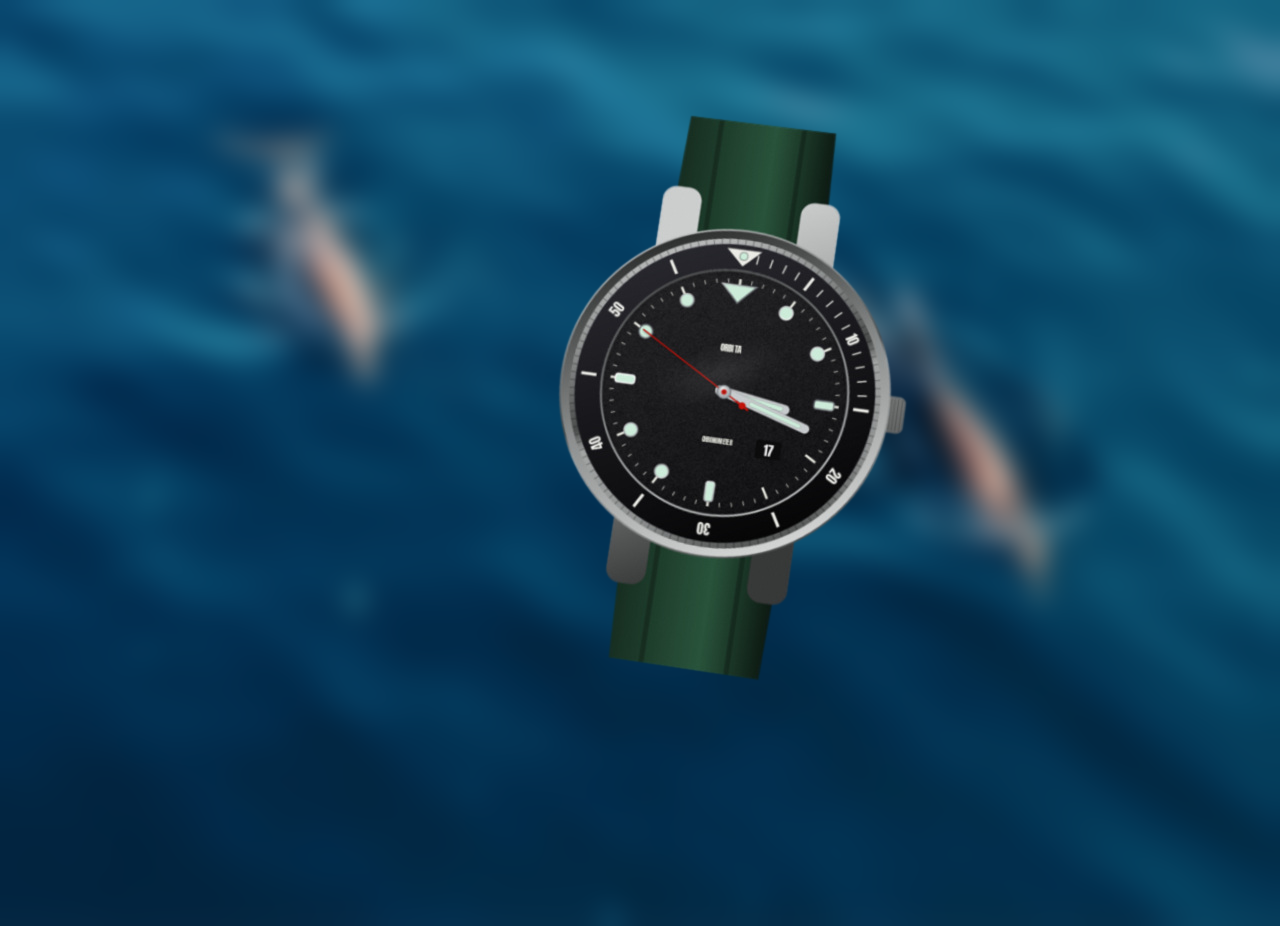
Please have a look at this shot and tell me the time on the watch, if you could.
3:17:50
